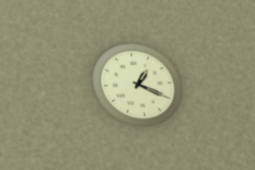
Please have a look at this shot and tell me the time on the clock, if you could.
1:20
